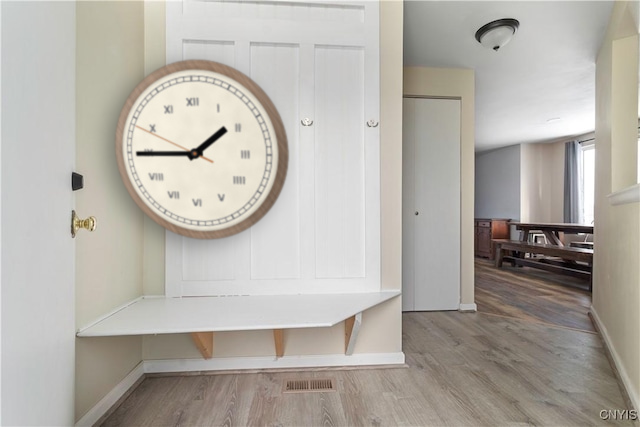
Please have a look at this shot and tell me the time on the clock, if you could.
1:44:49
